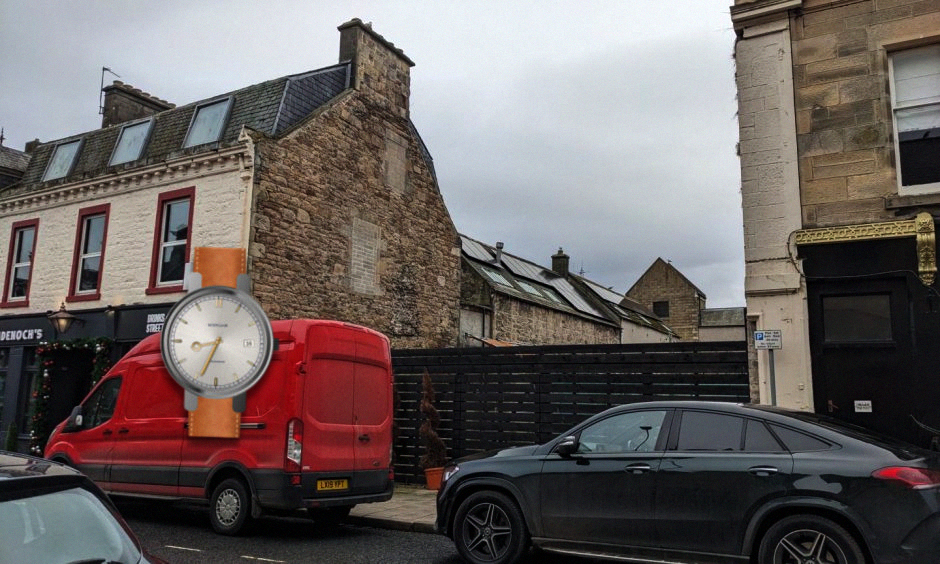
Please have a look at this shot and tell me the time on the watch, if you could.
8:34
